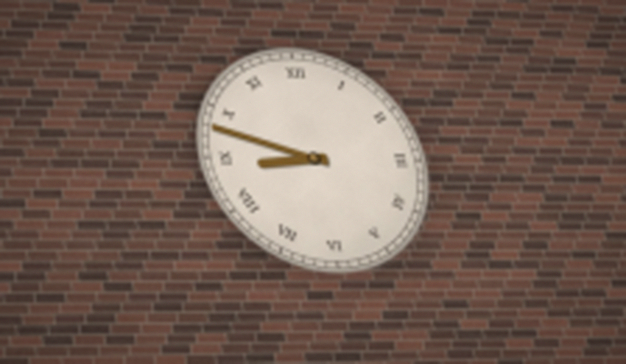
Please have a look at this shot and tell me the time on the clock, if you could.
8:48
